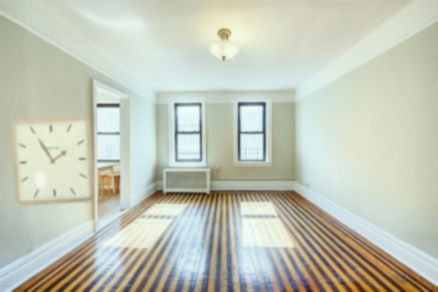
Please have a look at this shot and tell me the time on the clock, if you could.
1:55
